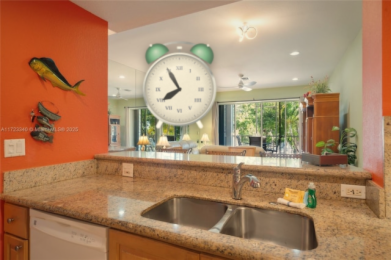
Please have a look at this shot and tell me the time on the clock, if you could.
7:55
